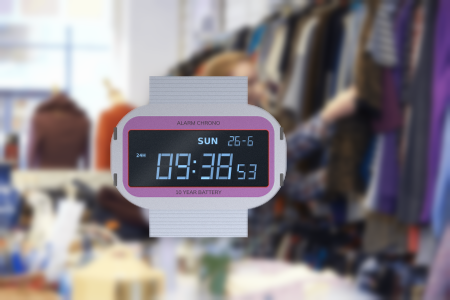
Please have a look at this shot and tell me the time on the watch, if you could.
9:38:53
